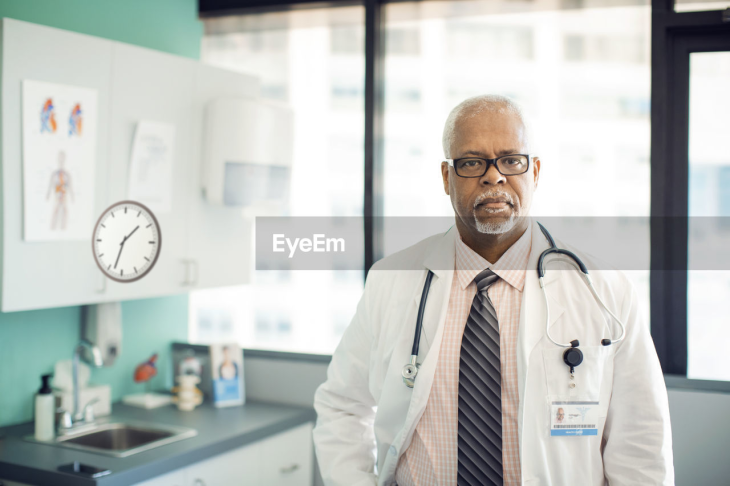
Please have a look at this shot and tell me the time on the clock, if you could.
1:33
